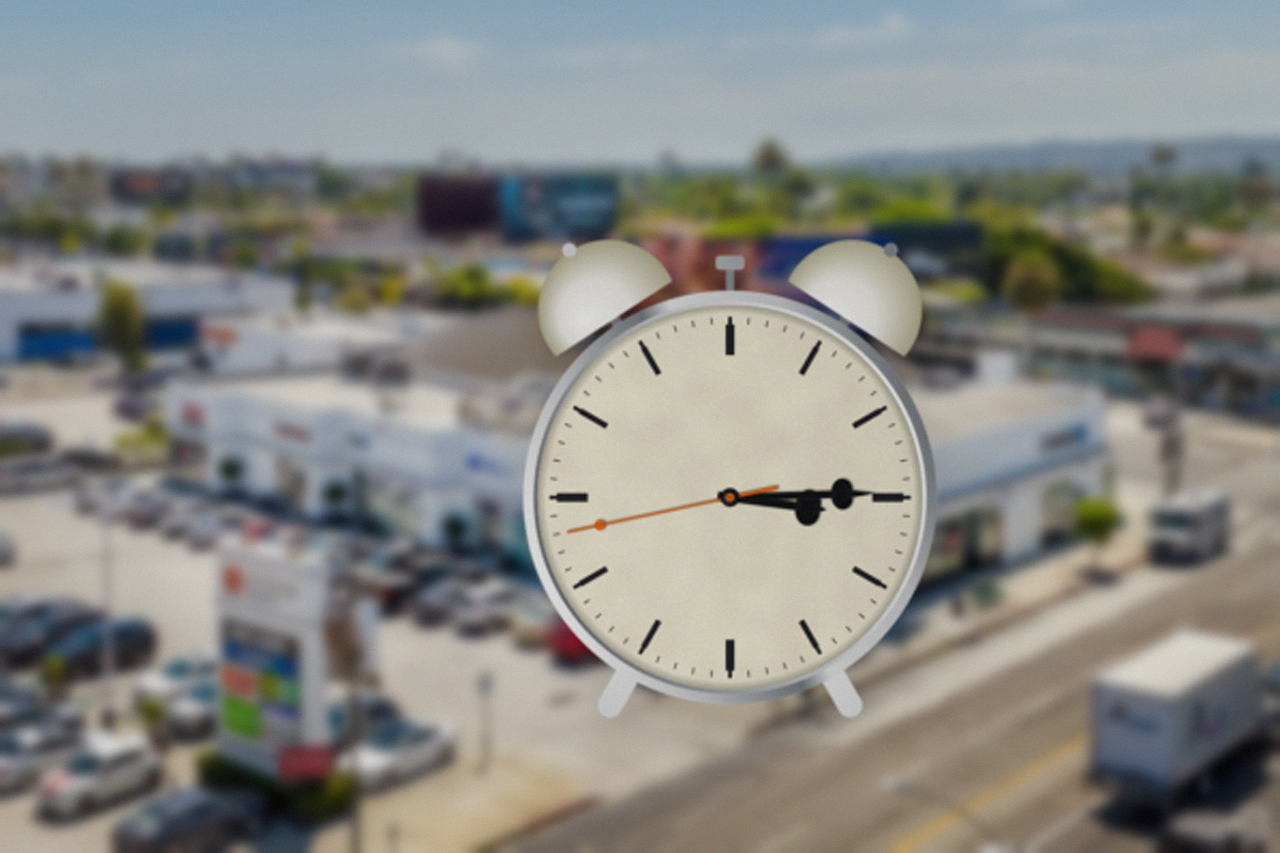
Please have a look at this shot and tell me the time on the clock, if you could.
3:14:43
